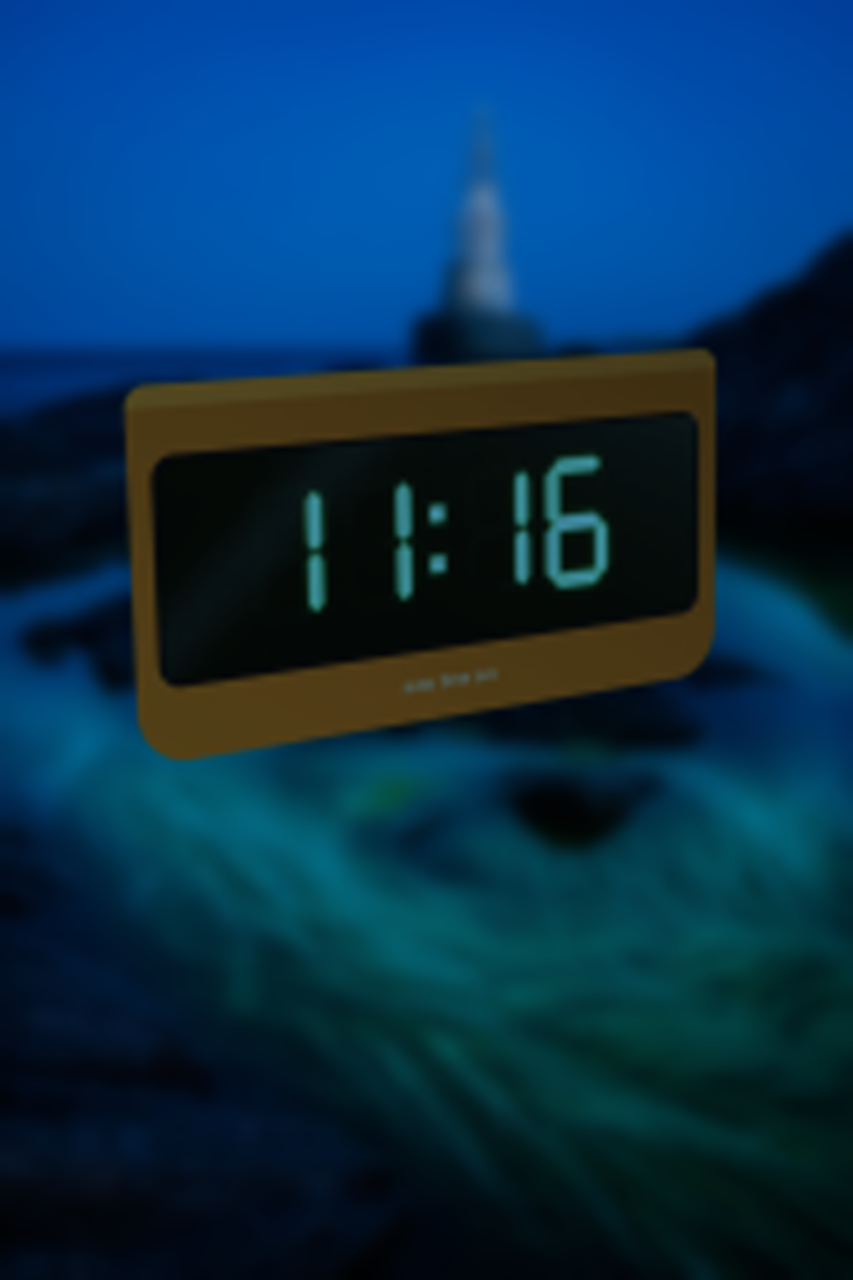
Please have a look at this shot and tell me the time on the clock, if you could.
11:16
